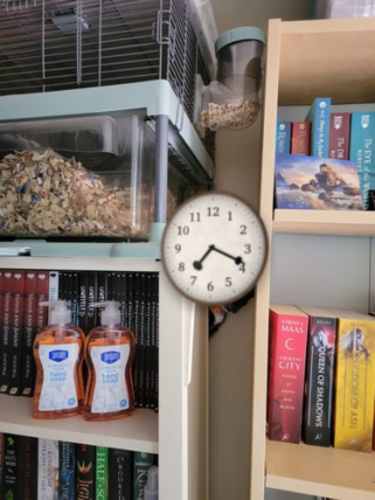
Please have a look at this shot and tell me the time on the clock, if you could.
7:19
